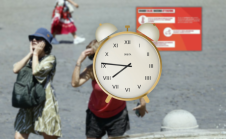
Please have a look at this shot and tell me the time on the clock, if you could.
7:46
